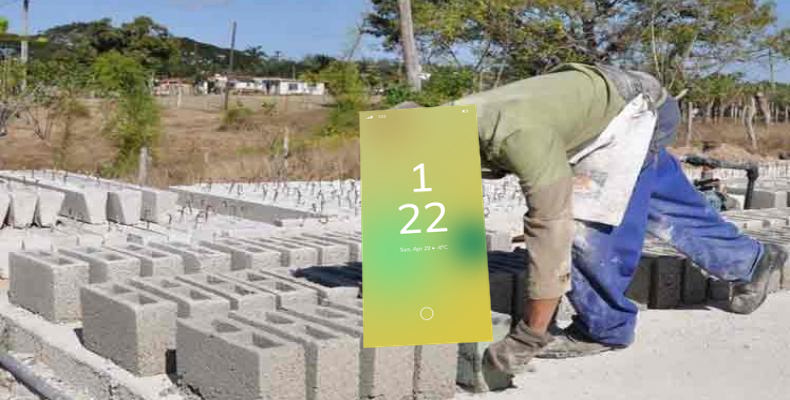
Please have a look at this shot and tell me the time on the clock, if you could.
1:22
